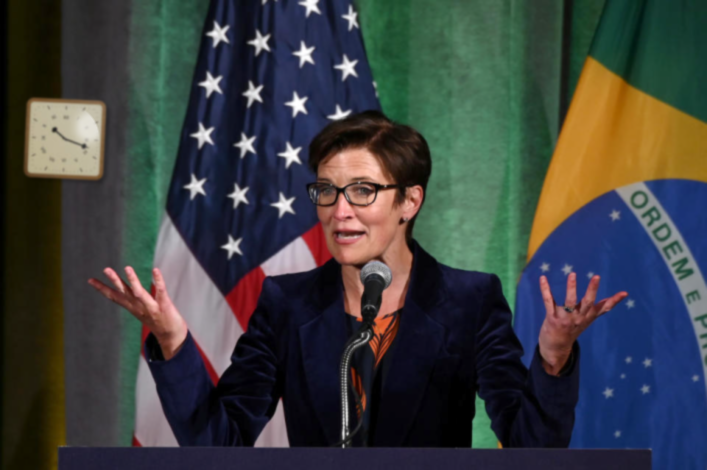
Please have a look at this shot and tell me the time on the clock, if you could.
10:18
